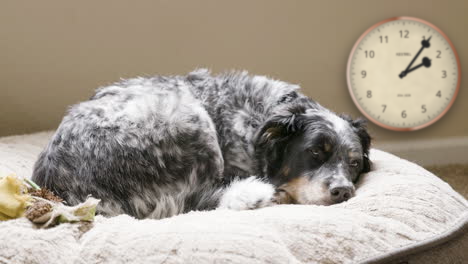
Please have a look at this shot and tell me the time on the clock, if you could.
2:06
